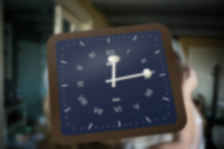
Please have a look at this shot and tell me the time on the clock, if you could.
12:14
